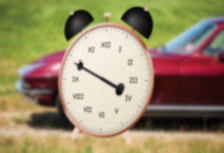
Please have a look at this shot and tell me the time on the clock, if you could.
3:49
